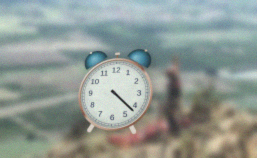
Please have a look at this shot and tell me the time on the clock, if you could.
4:22
